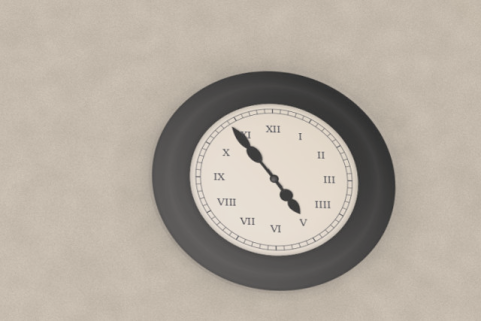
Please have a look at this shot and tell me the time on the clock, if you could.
4:54
